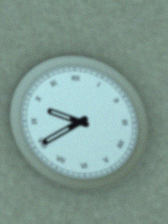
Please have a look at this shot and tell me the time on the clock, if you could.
9:40
